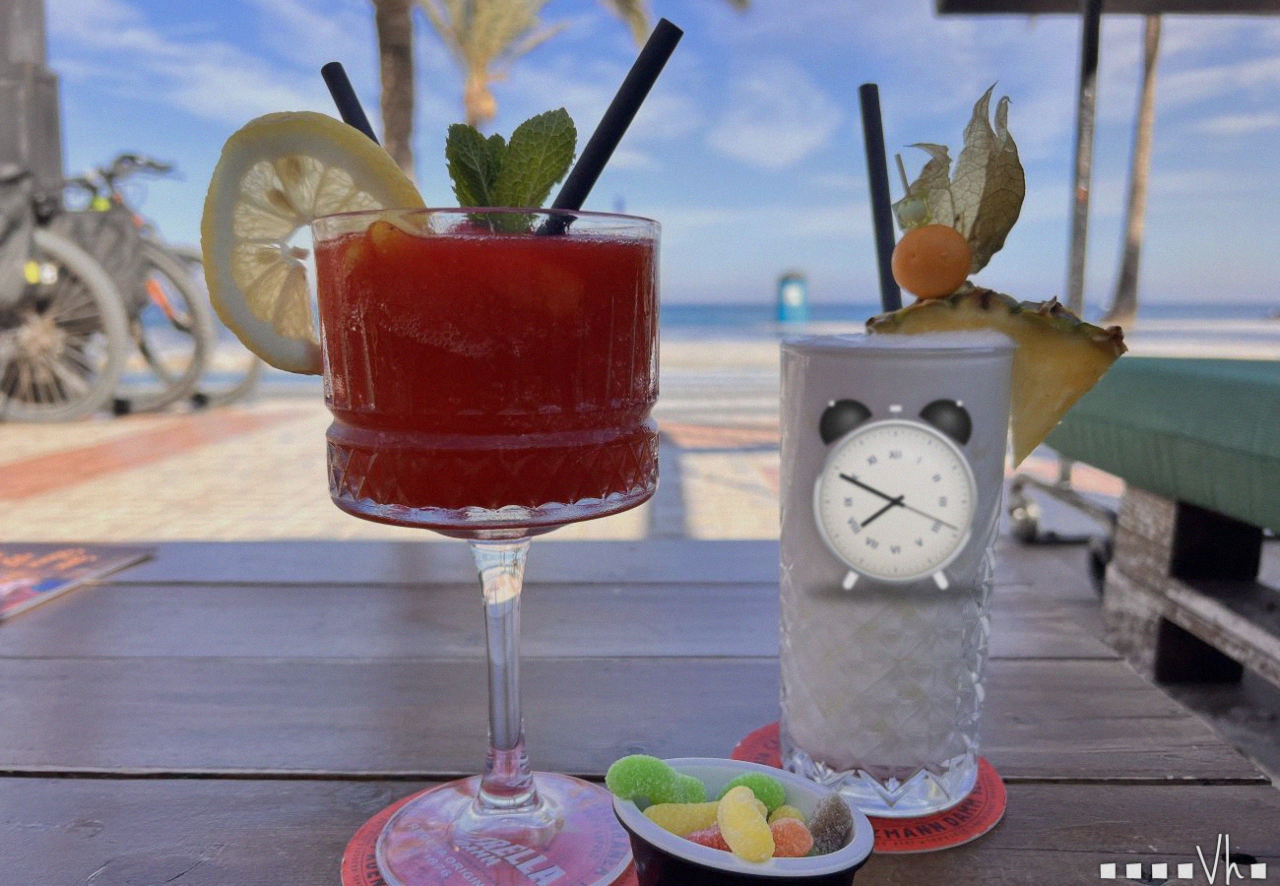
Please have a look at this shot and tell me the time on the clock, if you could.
7:49:19
